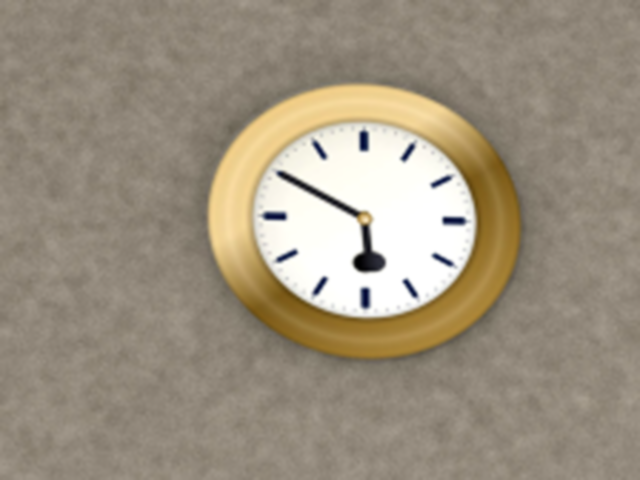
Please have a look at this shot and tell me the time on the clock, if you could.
5:50
